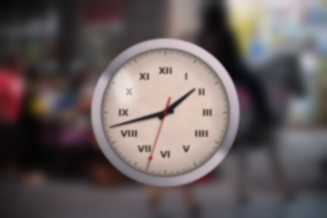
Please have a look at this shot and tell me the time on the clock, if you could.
1:42:33
